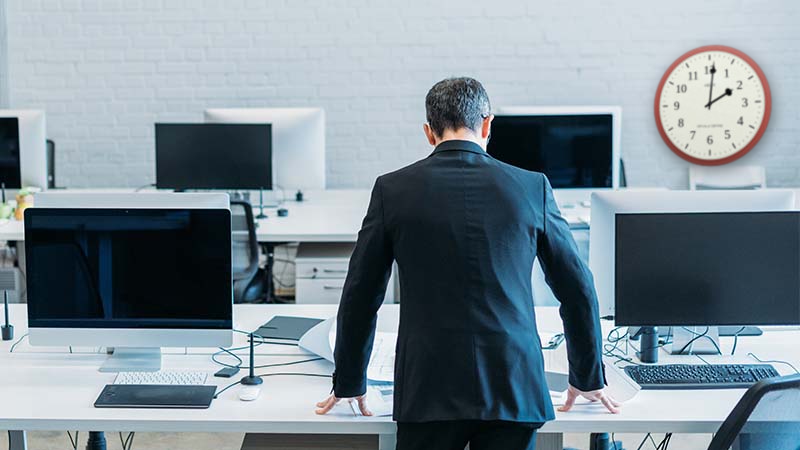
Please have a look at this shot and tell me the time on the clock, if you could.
2:01
